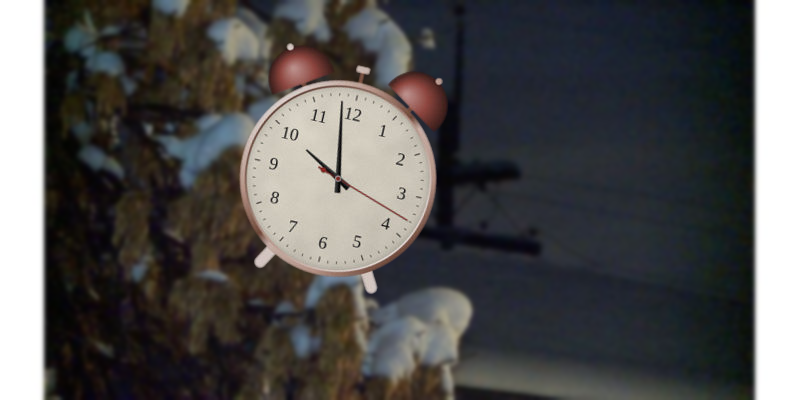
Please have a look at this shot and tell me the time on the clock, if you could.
9:58:18
